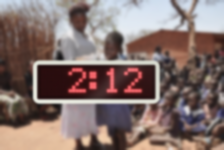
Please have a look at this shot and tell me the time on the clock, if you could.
2:12
